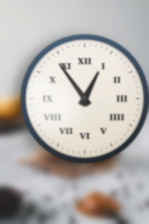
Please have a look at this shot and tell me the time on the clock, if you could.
12:54
